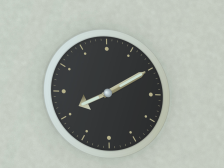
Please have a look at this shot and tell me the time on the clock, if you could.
8:10
